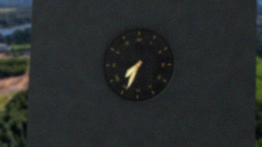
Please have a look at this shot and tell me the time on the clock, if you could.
7:34
